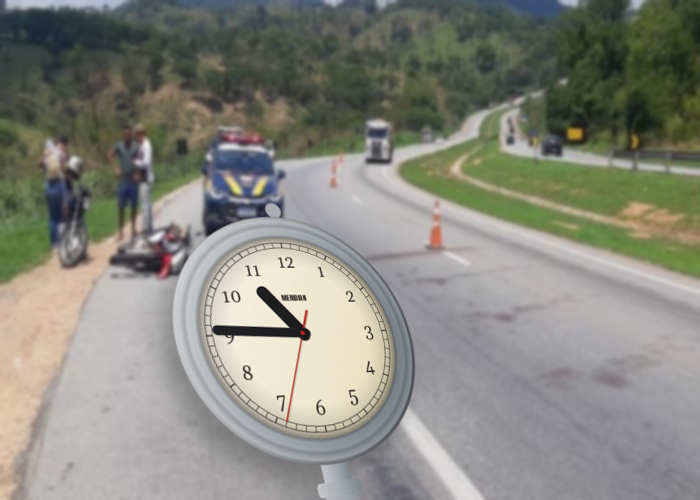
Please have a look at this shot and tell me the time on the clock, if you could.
10:45:34
